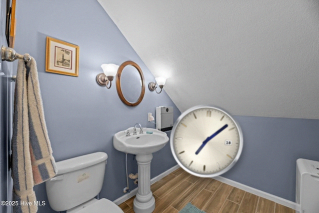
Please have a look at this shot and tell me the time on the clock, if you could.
7:08
